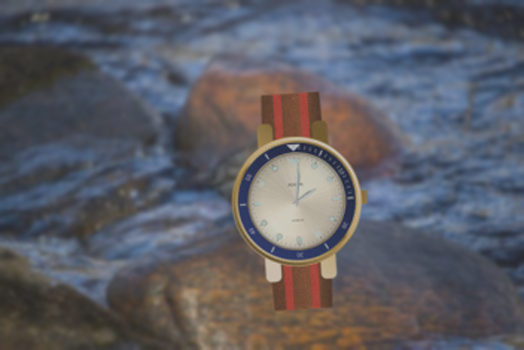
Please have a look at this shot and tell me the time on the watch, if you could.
2:01
